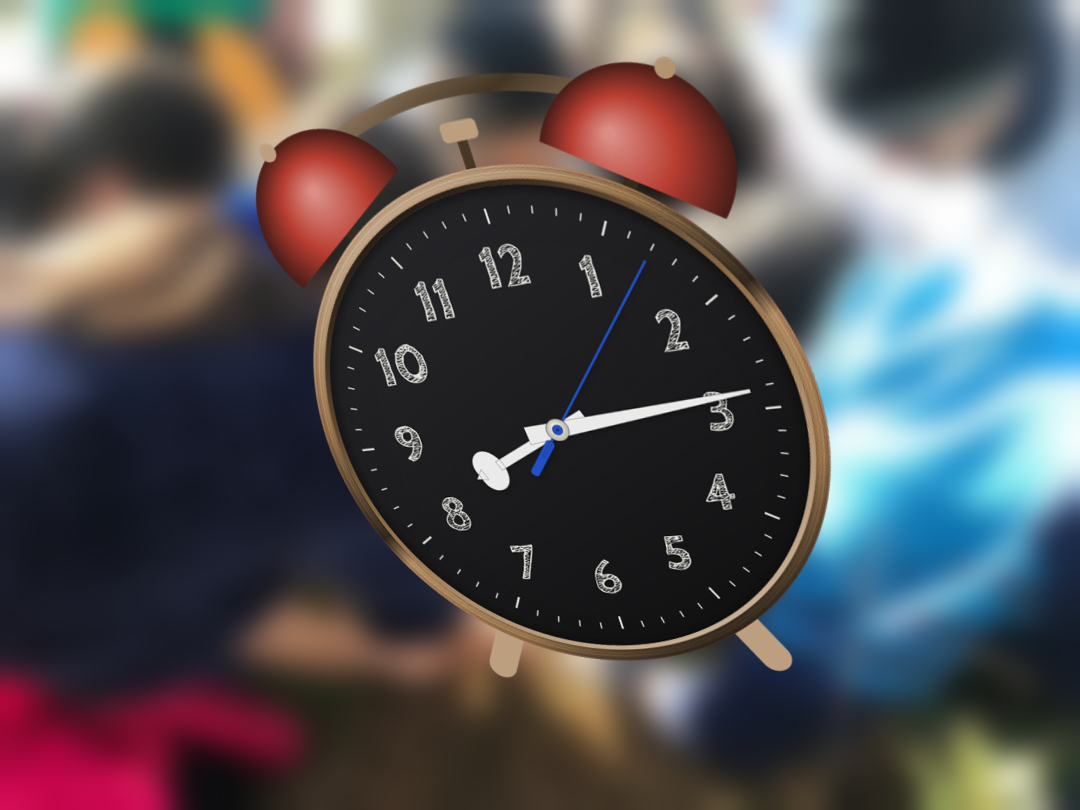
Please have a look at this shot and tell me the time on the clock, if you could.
8:14:07
